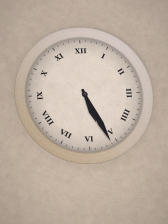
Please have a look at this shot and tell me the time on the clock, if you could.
5:26
